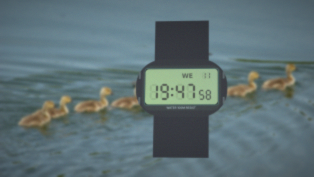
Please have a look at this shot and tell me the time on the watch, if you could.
19:47:58
